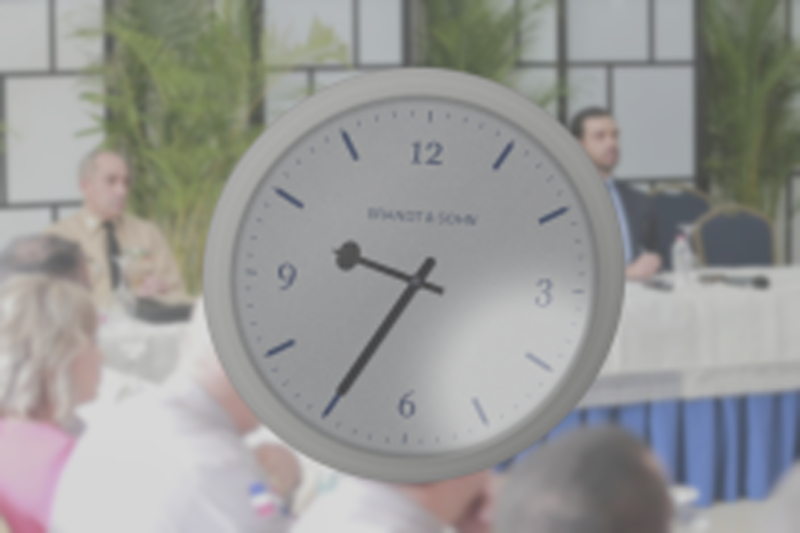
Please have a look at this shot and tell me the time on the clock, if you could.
9:35
